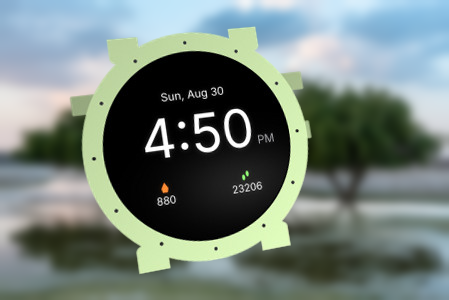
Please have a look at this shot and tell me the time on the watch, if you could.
4:50
